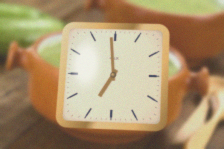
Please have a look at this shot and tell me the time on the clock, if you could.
6:59
